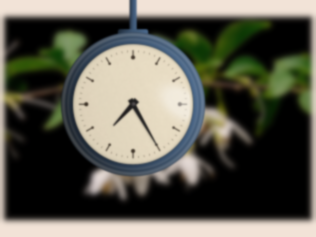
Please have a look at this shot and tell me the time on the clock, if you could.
7:25
